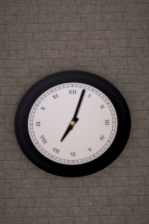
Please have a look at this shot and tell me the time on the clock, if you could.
7:03
